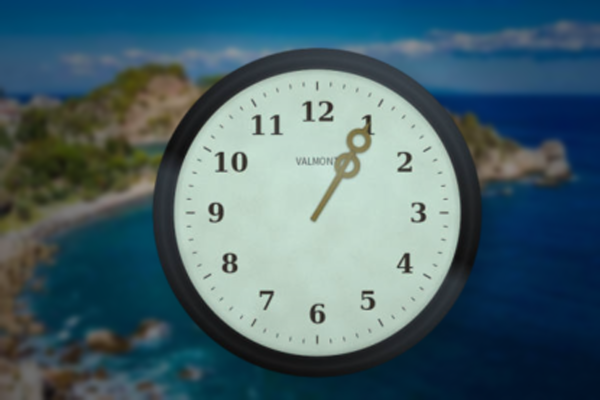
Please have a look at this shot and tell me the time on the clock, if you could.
1:05
